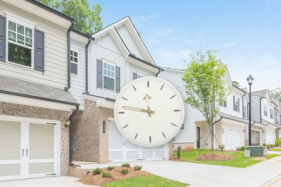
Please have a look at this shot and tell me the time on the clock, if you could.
11:47
